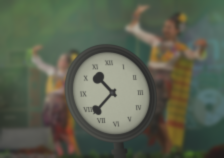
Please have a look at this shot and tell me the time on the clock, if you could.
10:38
